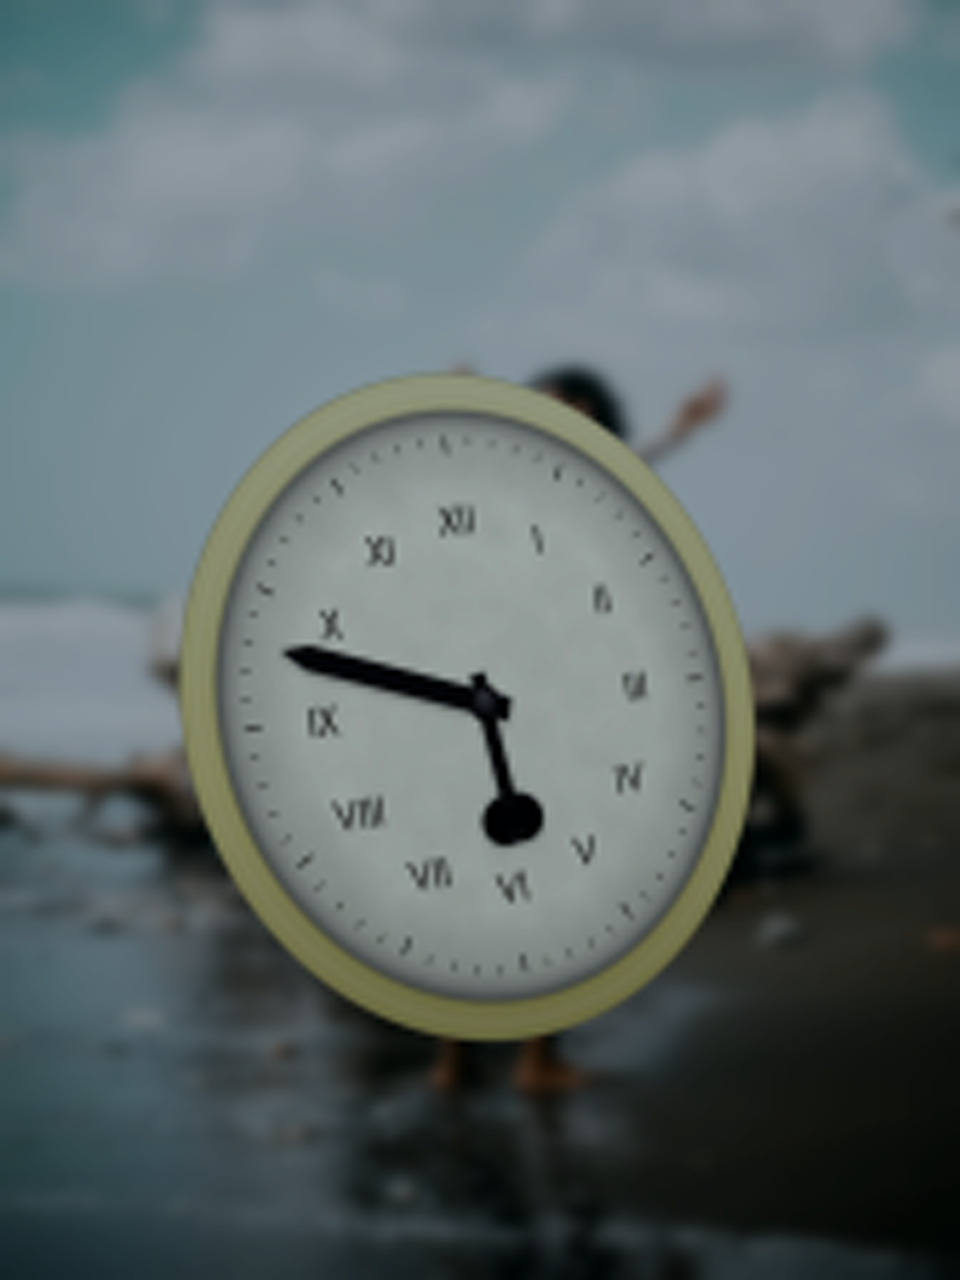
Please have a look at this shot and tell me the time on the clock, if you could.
5:48
